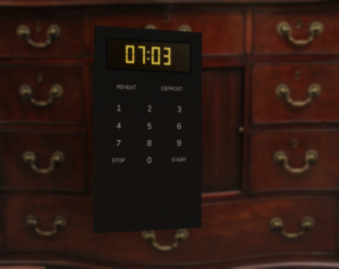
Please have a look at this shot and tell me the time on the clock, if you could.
7:03
